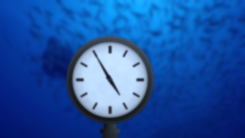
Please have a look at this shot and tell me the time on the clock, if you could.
4:55
